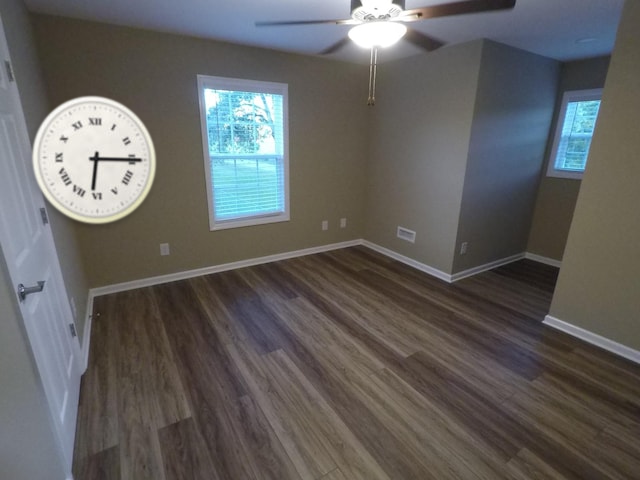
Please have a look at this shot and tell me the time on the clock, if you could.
6:15
